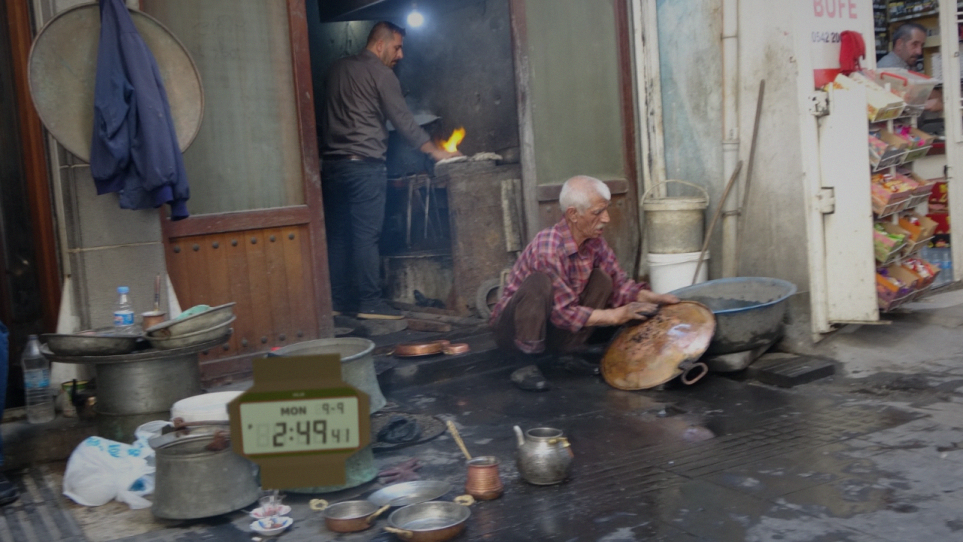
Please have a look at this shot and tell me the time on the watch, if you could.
2:49:41
